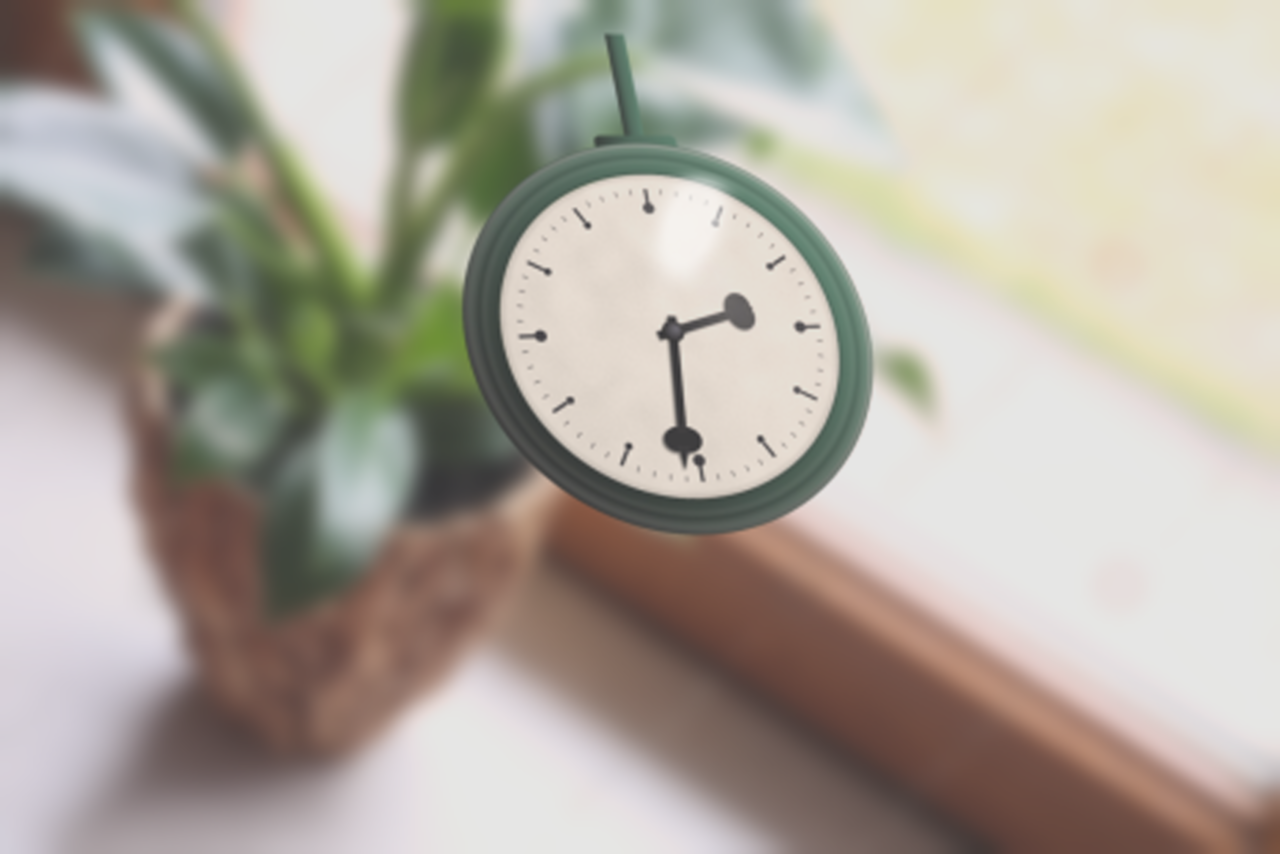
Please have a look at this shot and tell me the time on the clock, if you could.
2:31
